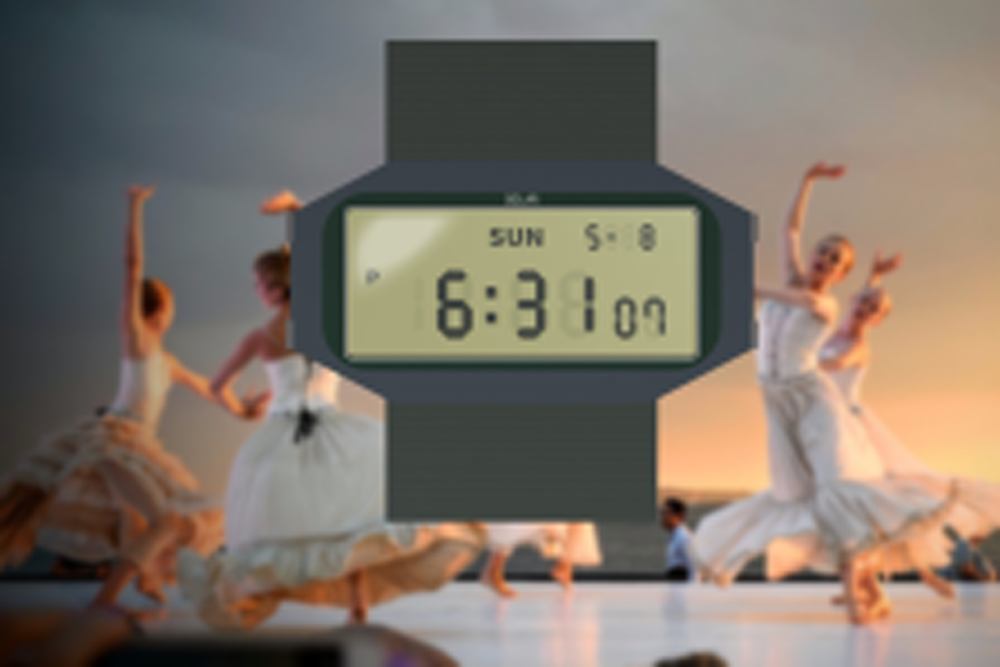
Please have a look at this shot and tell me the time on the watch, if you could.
6:31:07
